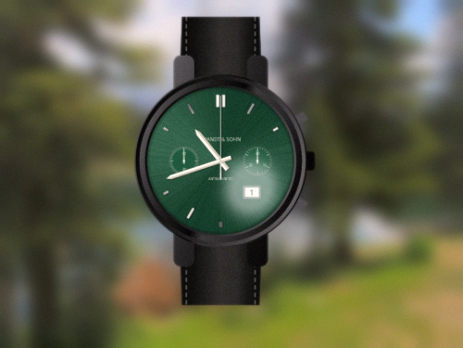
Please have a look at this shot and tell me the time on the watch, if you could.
10:42
